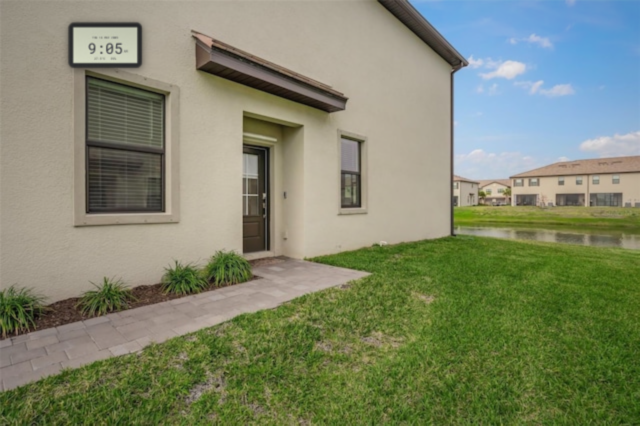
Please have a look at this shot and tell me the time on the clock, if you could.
9:05
